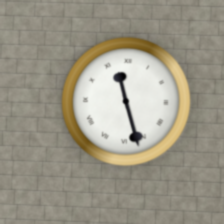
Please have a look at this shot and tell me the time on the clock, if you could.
11:27
